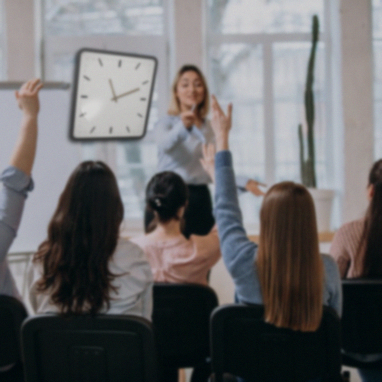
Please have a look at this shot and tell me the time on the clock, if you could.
11:11
